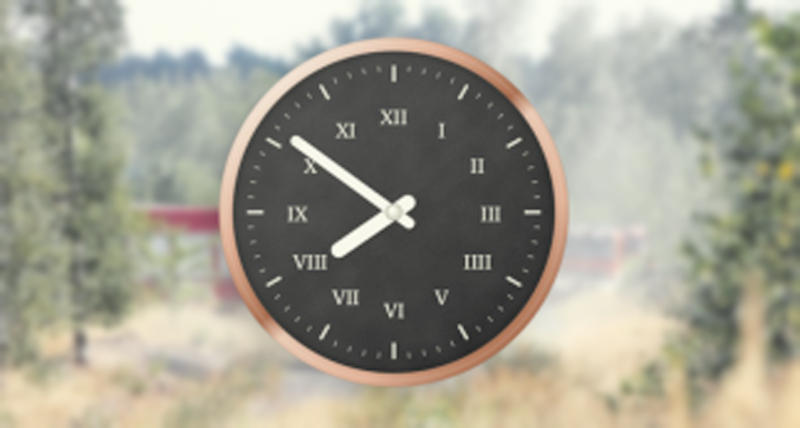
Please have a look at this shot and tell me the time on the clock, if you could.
7:51
